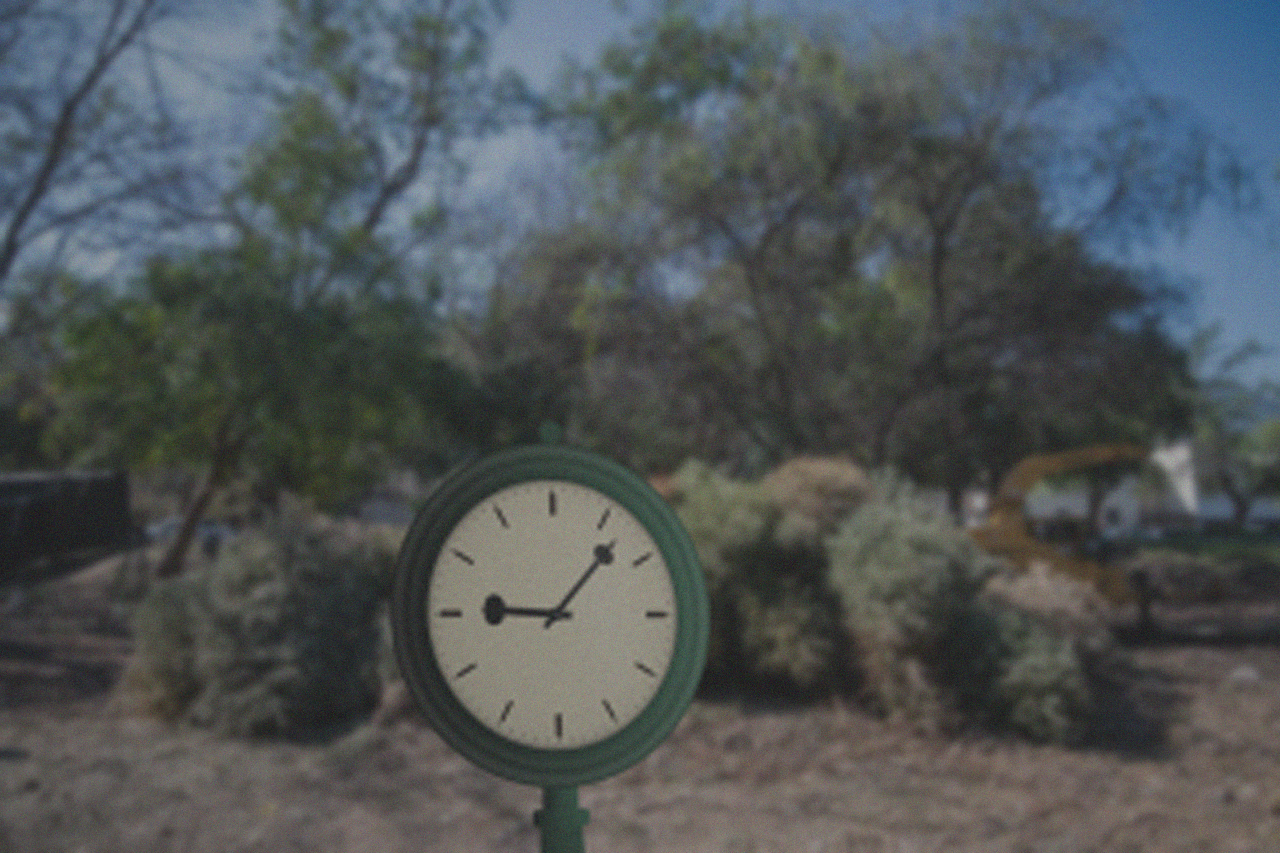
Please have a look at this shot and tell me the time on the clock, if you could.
9:07
